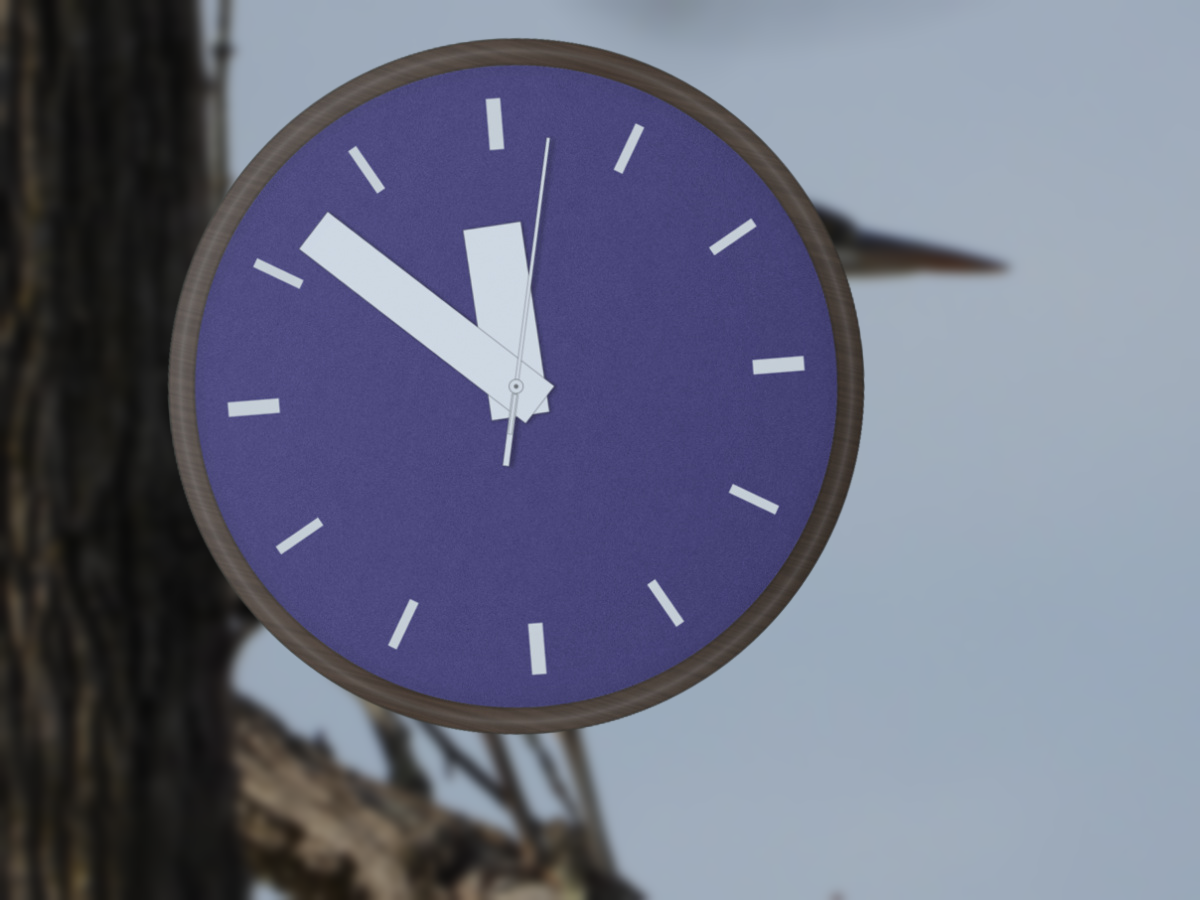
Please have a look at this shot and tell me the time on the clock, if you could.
11:52:02
